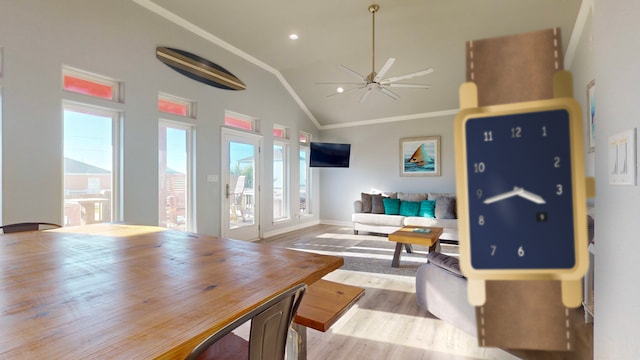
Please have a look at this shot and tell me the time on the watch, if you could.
3:43
